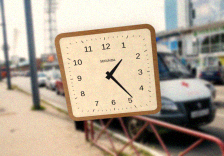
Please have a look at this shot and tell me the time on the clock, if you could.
1:24
